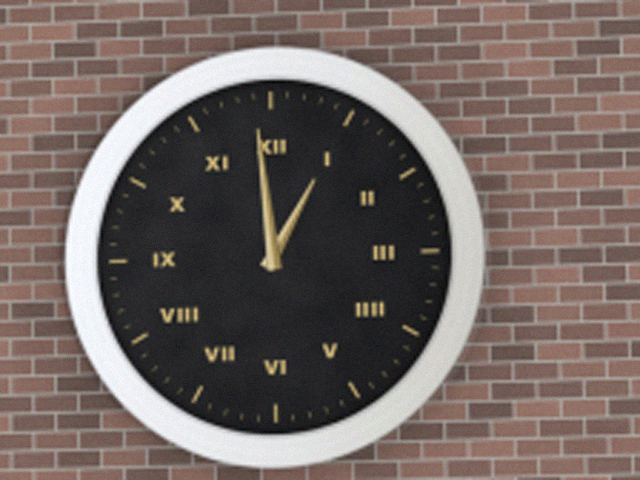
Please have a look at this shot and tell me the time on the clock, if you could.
12:59
